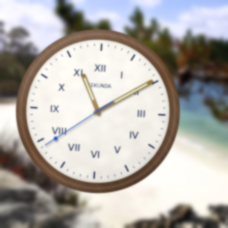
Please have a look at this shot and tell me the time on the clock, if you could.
11:09:39
